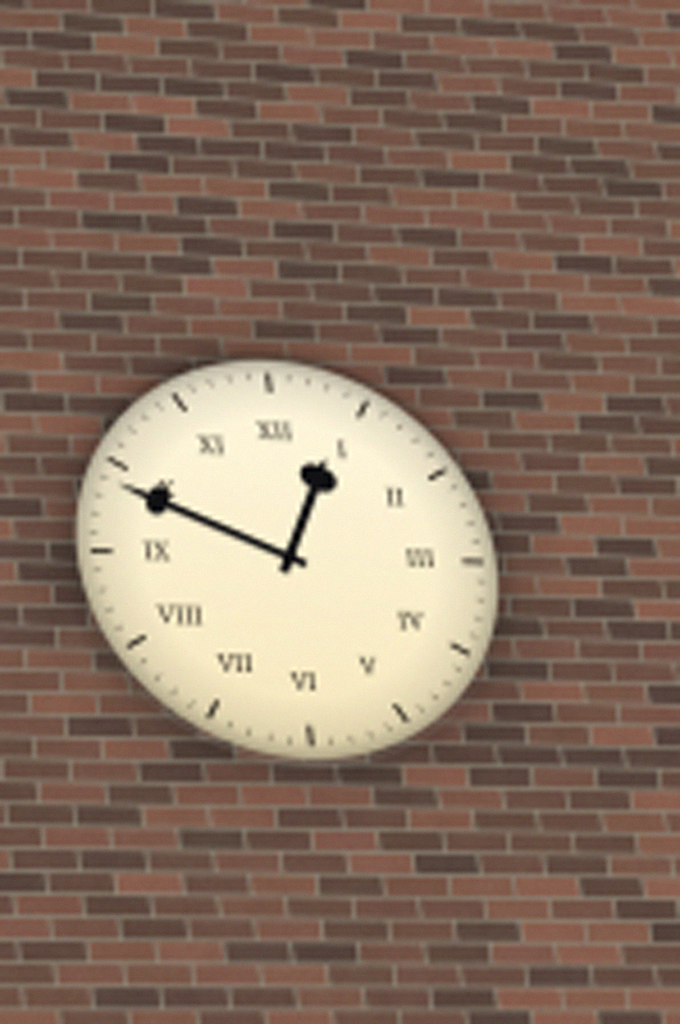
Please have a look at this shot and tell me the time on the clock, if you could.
12:49
